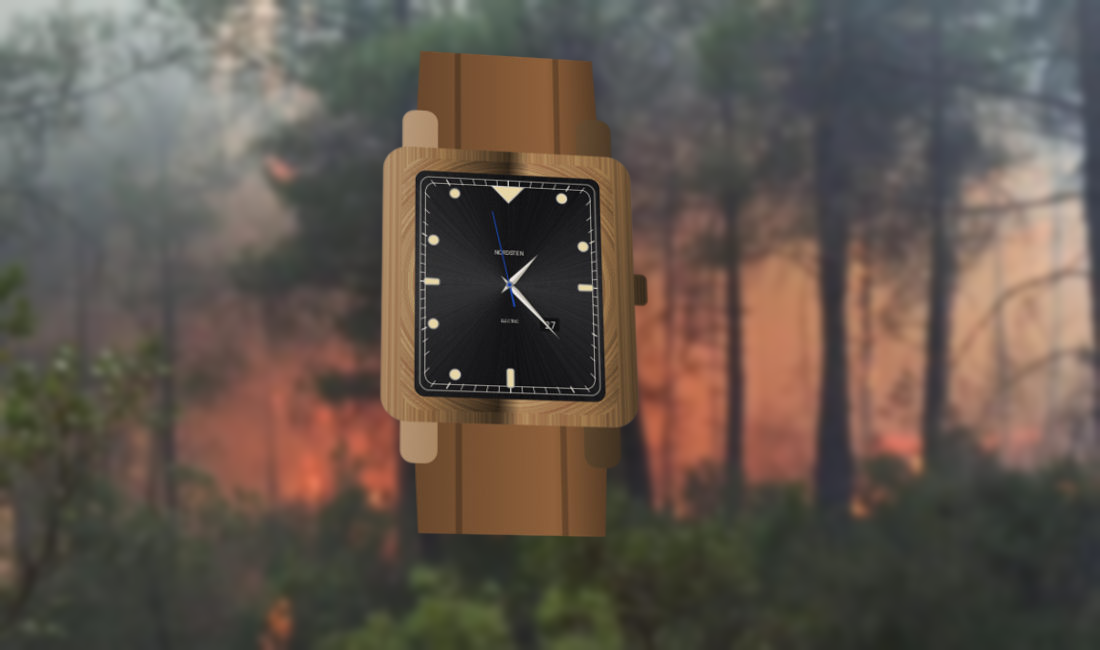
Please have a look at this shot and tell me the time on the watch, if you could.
1:22:58
